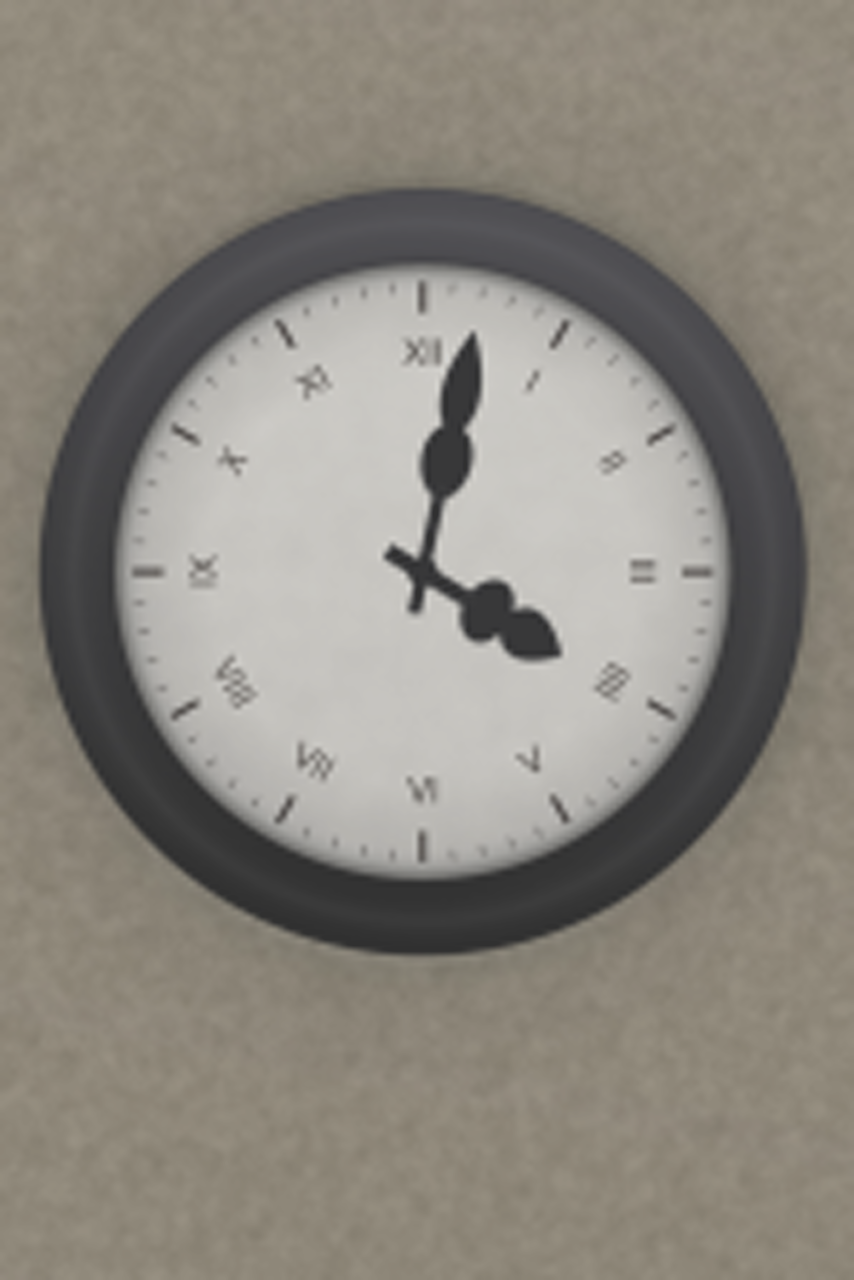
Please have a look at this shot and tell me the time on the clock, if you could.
4:02
